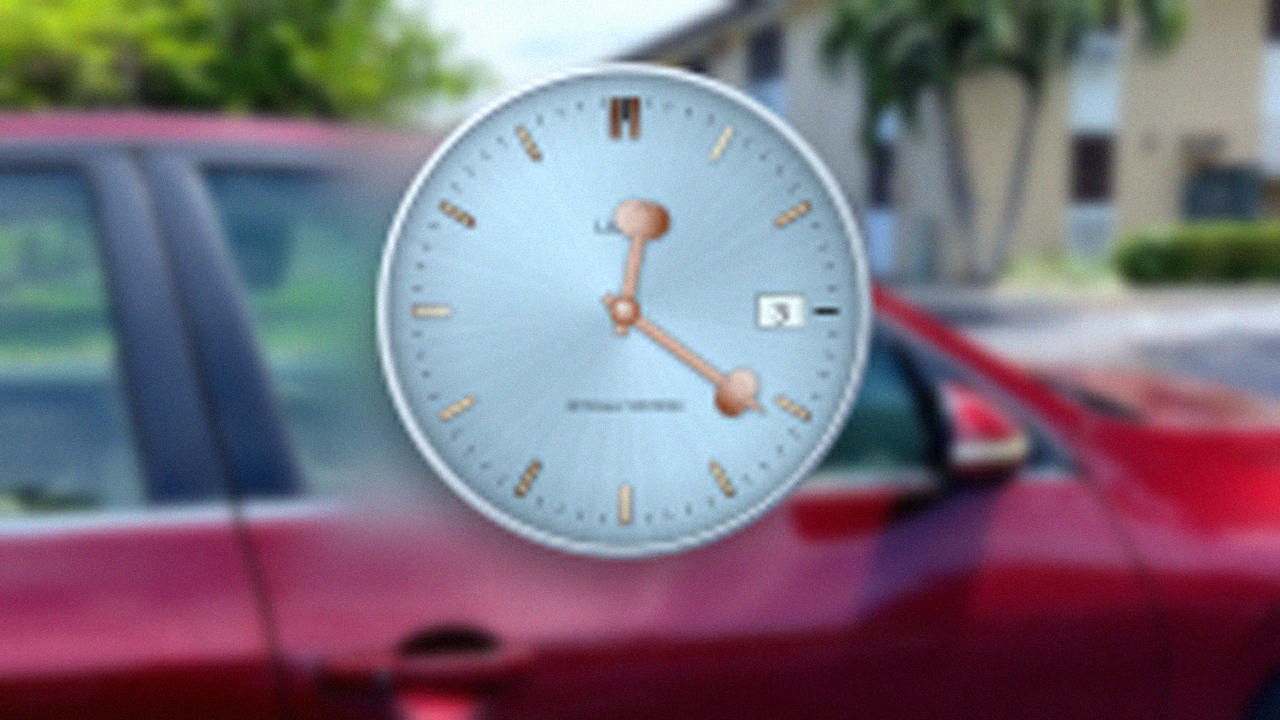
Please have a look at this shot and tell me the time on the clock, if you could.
12:21
